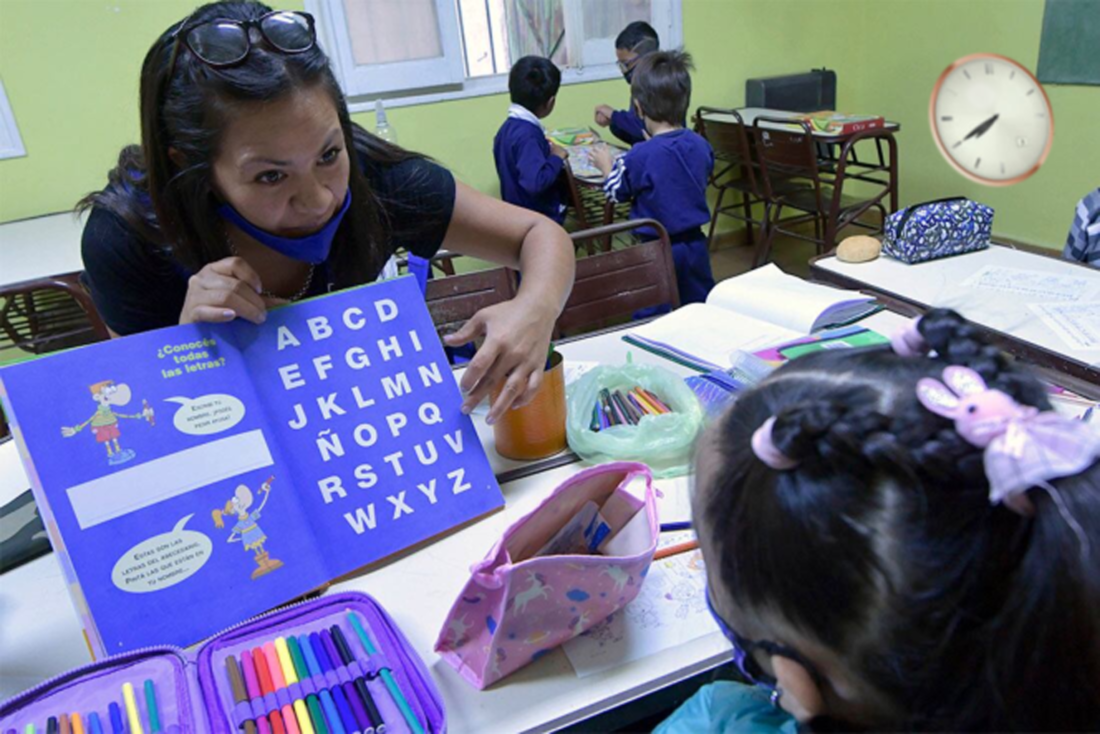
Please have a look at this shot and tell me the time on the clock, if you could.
7:40
